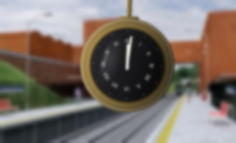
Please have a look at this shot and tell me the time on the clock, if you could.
12:01
